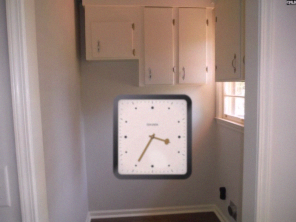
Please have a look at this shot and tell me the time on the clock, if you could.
3:35
